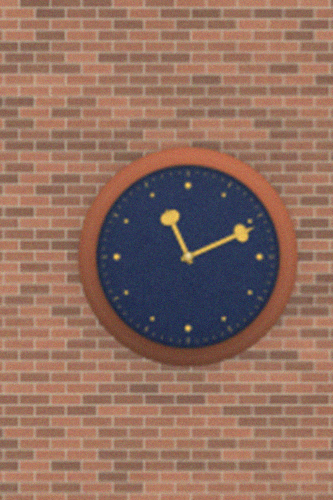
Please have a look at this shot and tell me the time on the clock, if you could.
11:11
